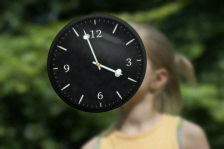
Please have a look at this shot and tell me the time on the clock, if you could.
3:57
